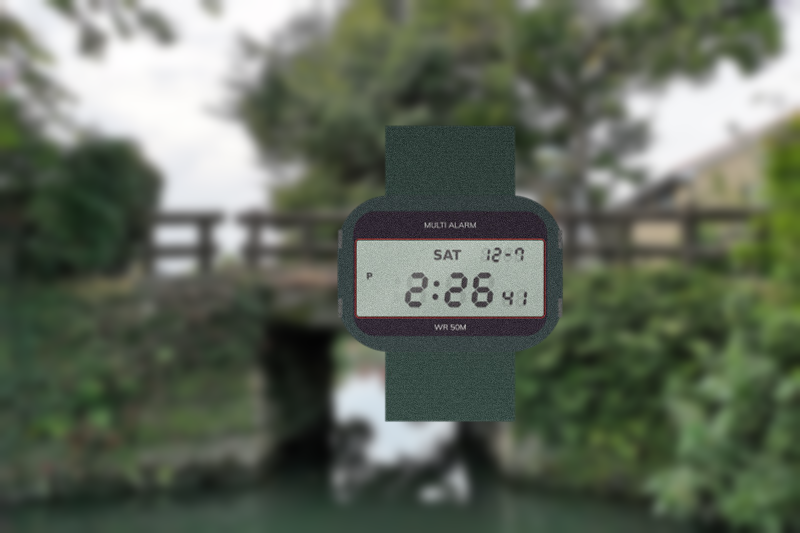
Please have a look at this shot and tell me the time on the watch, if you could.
2:26:41
